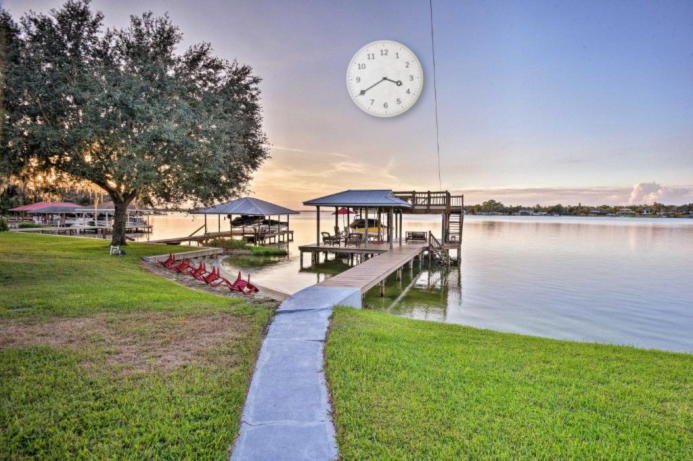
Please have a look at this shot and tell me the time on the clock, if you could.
3:40
